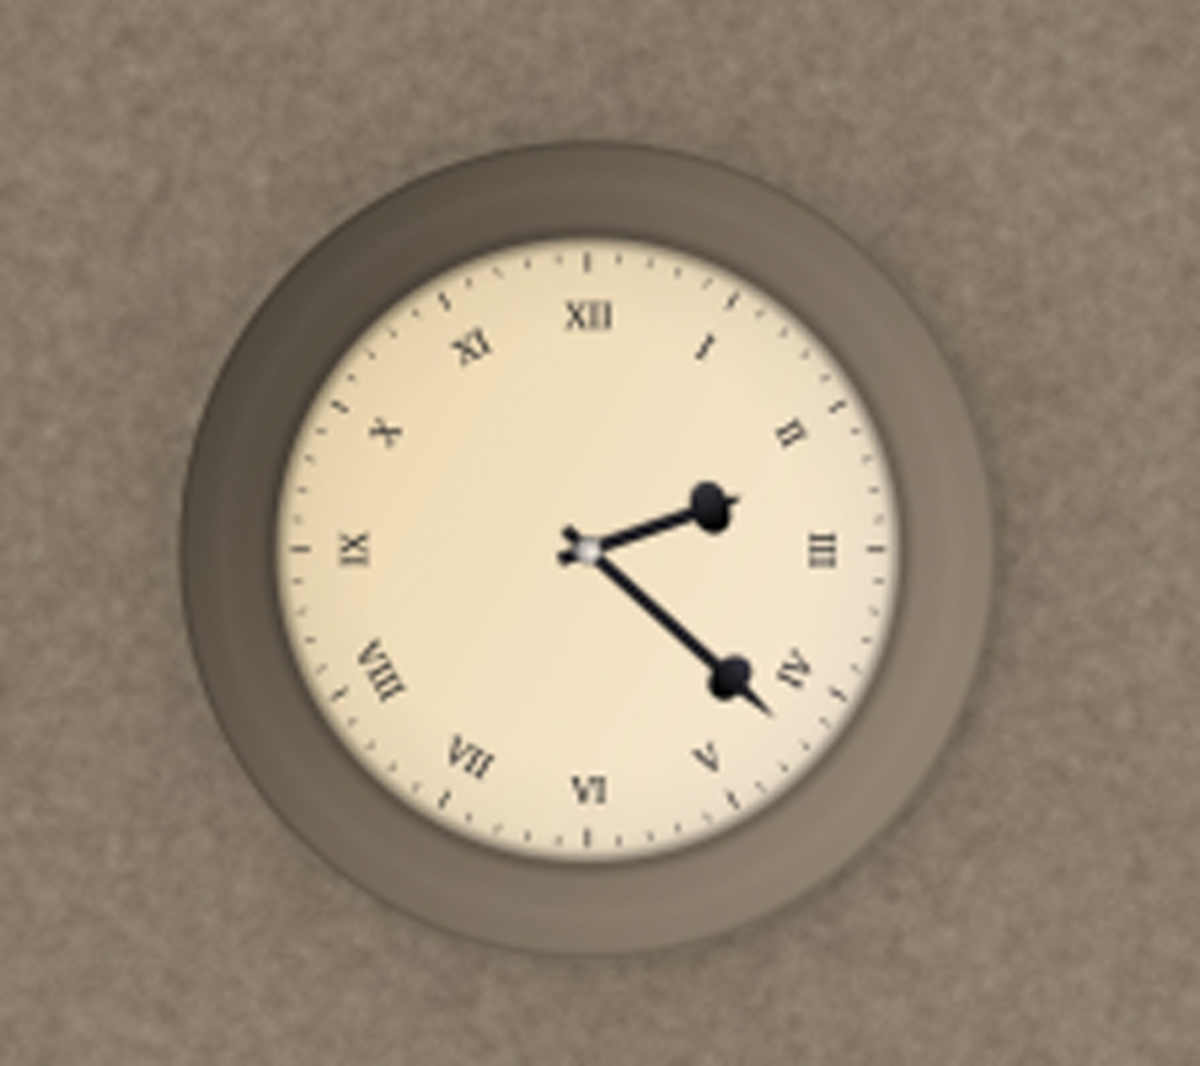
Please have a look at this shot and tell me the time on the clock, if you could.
2:22
